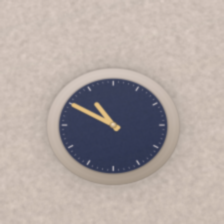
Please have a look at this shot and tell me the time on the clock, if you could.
10:50
